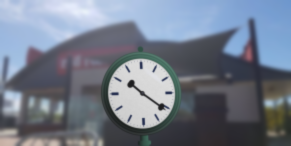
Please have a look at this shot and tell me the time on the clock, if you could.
10:21
